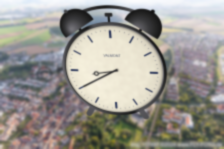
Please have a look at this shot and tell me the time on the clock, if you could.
8:40
